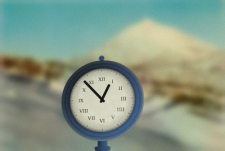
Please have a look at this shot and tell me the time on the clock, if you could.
12:53
